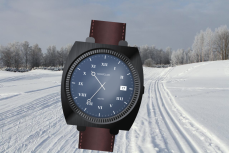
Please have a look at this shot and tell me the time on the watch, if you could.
10:36
